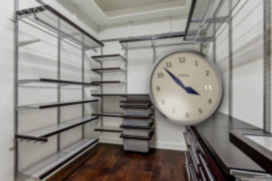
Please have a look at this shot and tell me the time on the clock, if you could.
3:53
